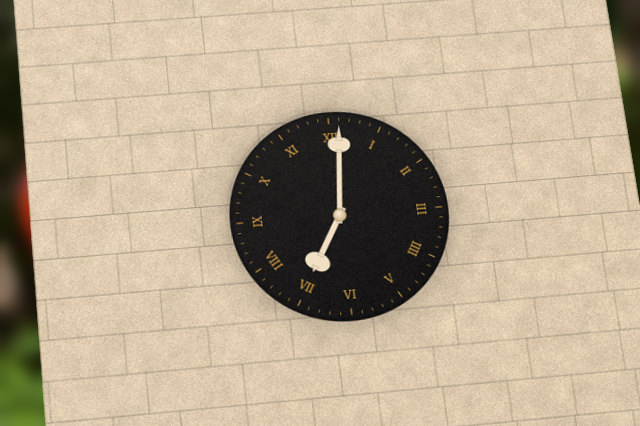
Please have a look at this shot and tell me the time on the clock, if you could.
7:01
